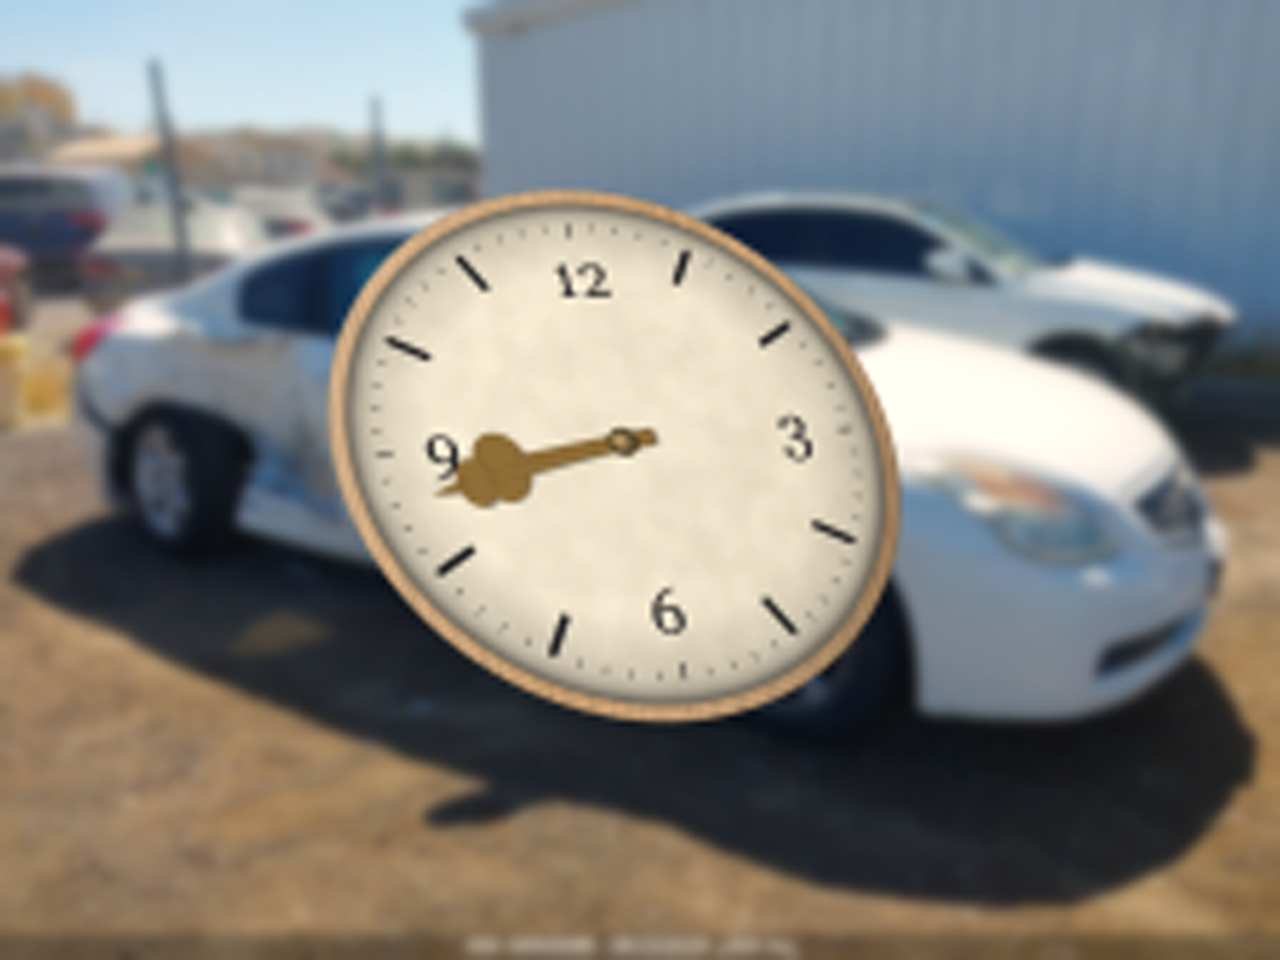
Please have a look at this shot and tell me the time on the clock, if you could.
8:43
